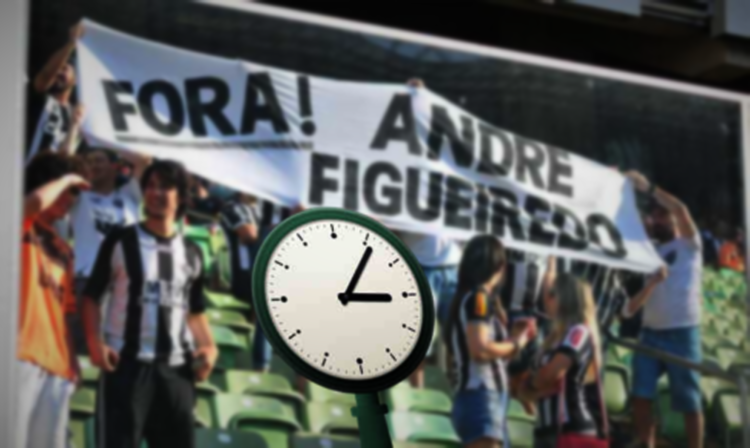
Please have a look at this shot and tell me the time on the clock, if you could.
3:06
